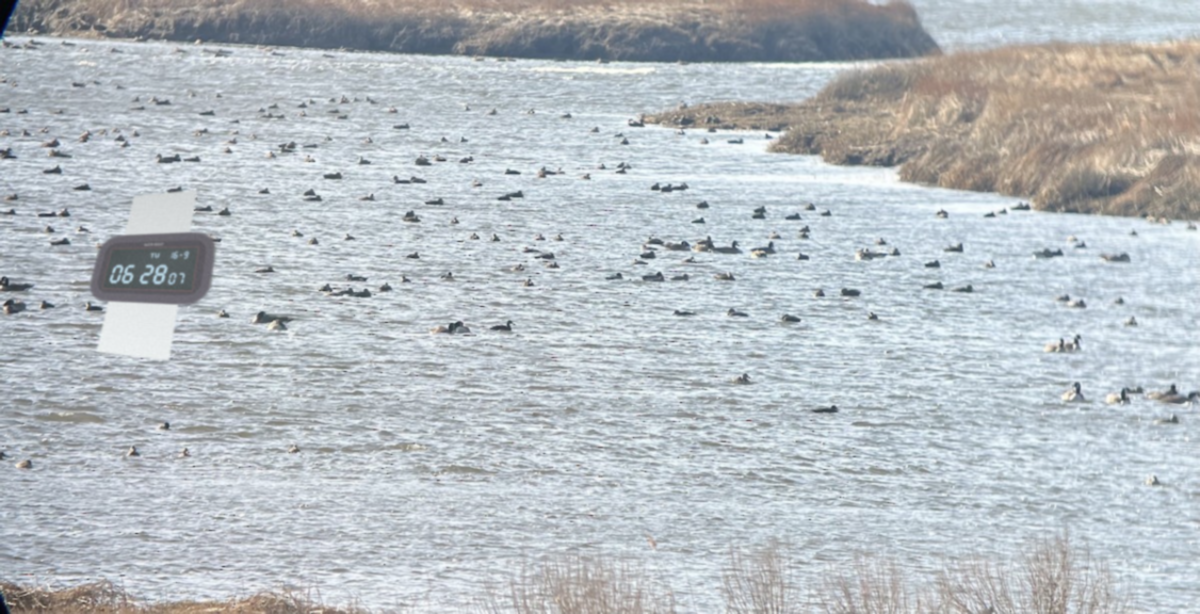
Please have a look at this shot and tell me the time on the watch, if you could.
6:28:07
